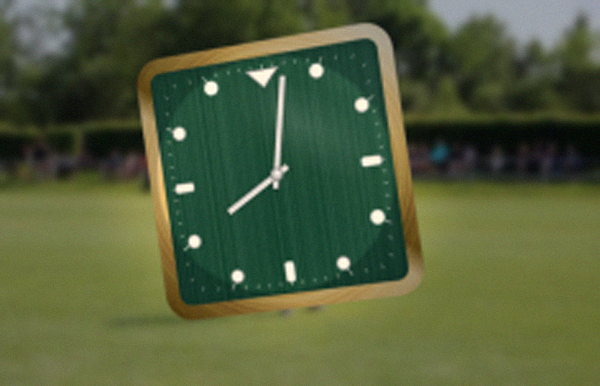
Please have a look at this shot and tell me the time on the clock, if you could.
8:02
